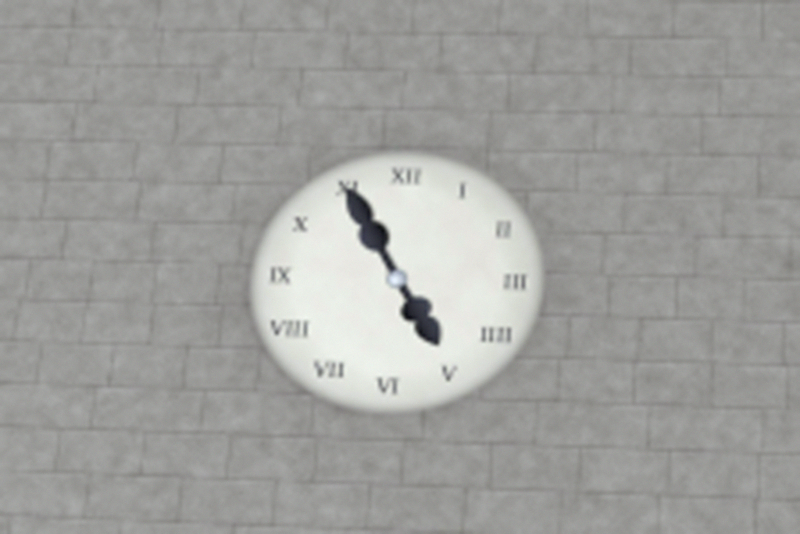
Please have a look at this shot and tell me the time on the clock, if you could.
4:55
